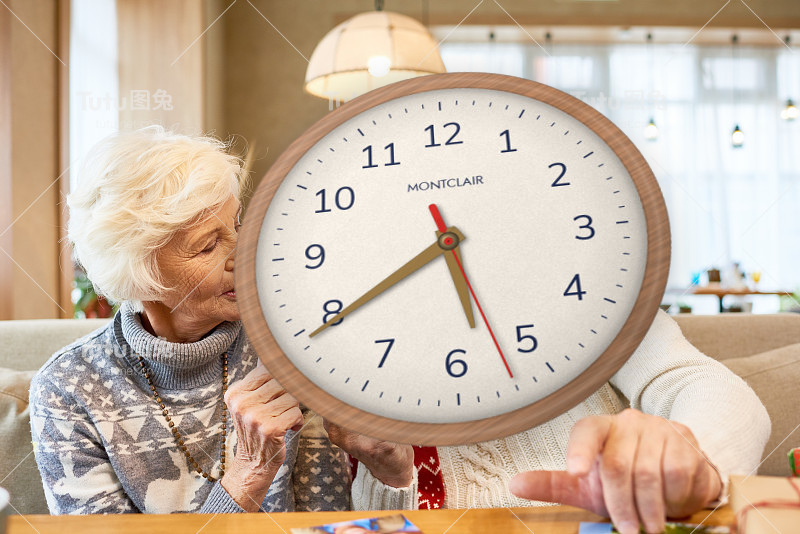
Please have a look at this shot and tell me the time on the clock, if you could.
5:39:27
